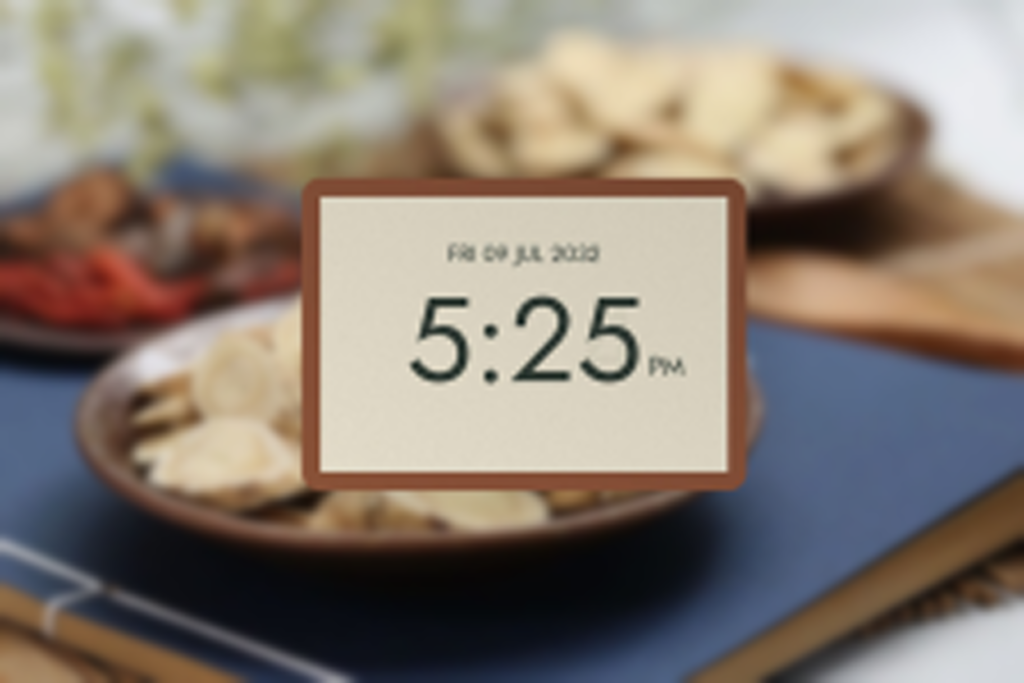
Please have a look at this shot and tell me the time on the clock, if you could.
5:25
